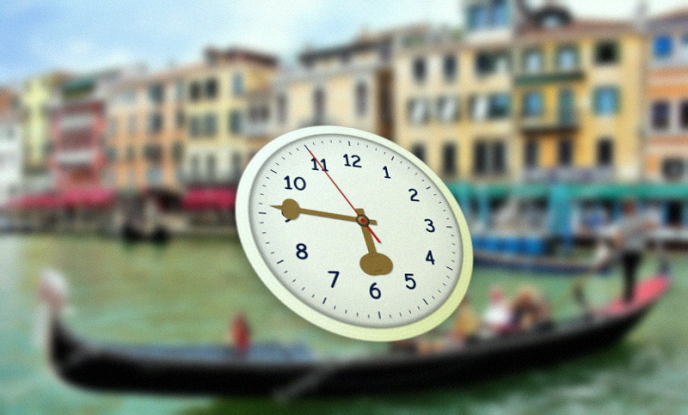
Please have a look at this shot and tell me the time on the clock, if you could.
5:45:55
